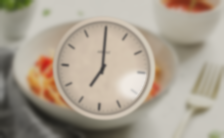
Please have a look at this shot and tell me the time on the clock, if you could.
7:00
